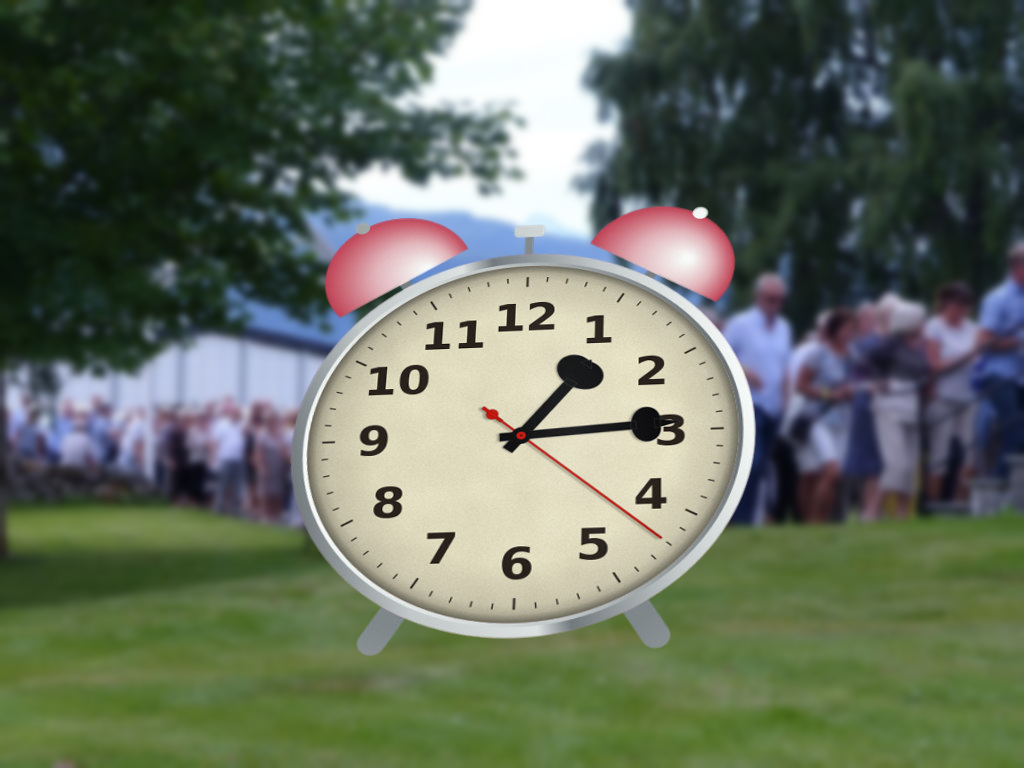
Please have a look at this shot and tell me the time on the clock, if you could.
1:14:22
